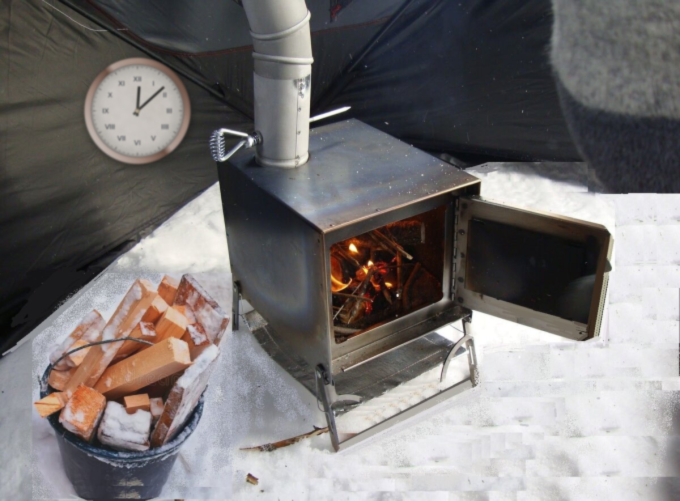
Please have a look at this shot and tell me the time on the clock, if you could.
12:08
